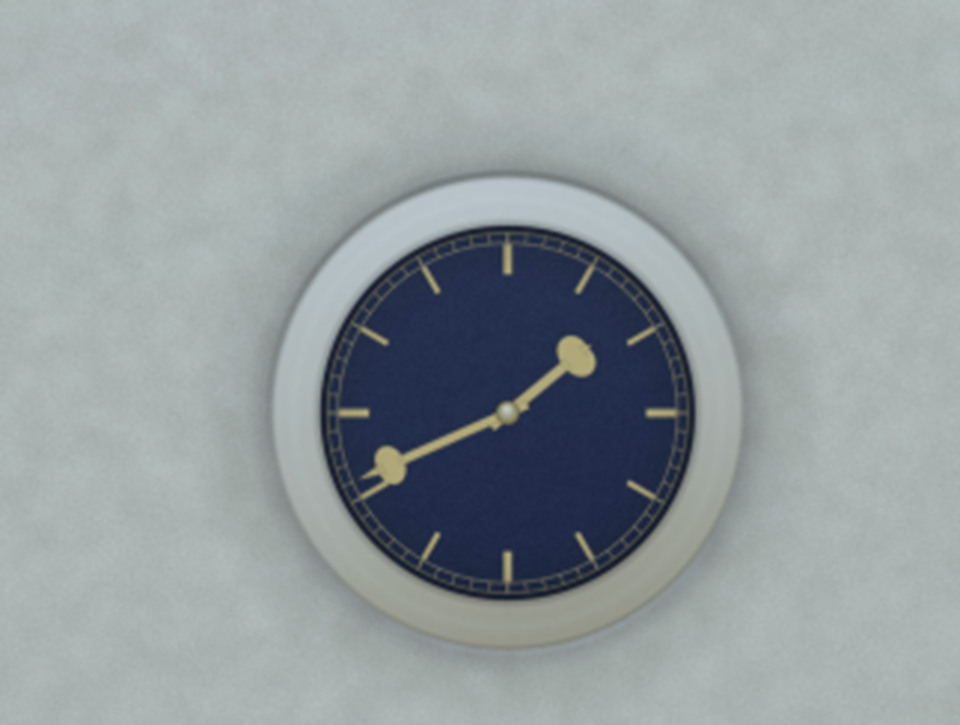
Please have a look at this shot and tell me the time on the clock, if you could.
1:41
